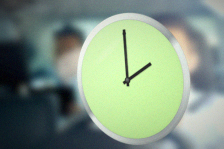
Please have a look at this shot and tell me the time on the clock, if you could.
2:00
